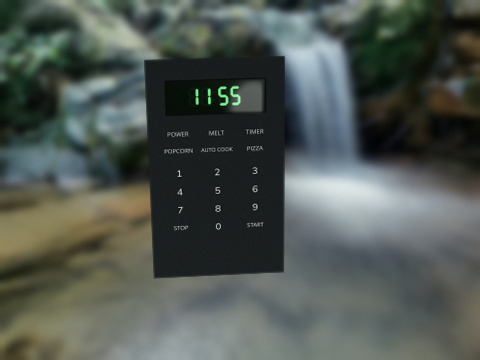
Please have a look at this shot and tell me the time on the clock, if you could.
11:55
